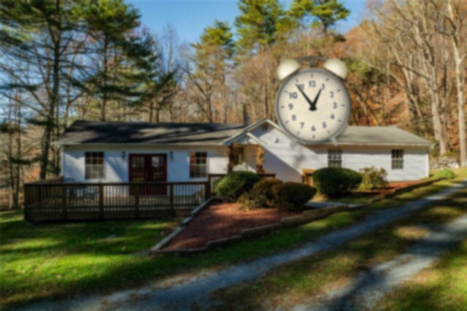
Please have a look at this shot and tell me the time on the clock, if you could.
12:54
